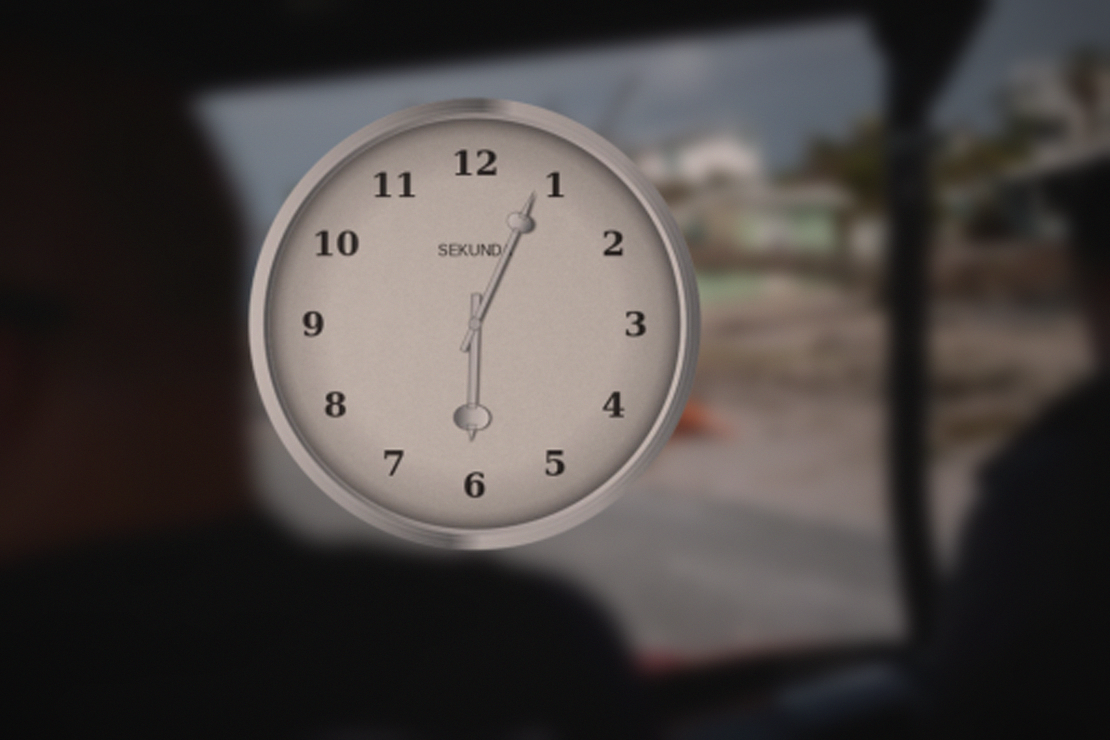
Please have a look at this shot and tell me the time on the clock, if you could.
6:04
